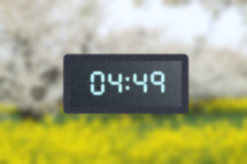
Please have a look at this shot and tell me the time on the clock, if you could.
4:49
